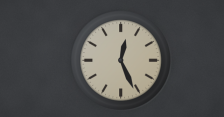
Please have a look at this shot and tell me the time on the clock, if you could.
12:26
